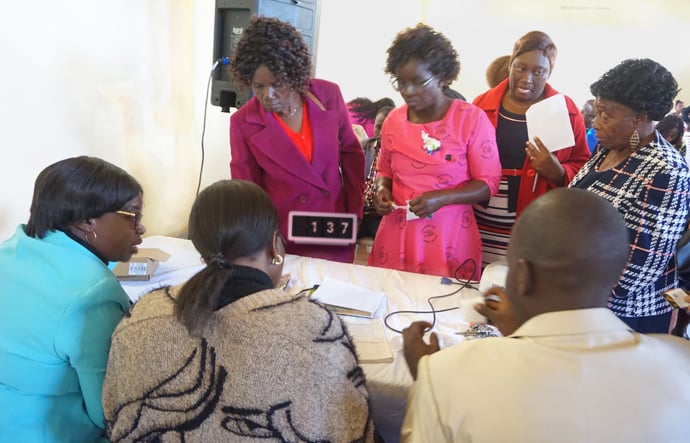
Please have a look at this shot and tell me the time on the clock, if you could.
1:37
